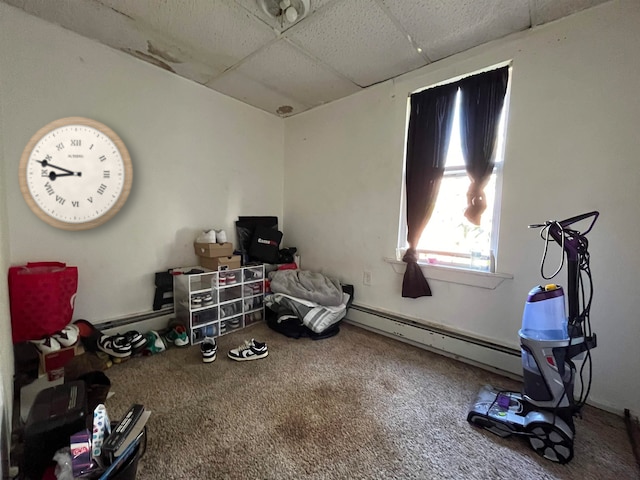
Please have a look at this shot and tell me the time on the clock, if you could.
8:48
